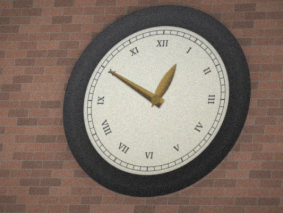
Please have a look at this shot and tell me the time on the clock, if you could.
12:50
